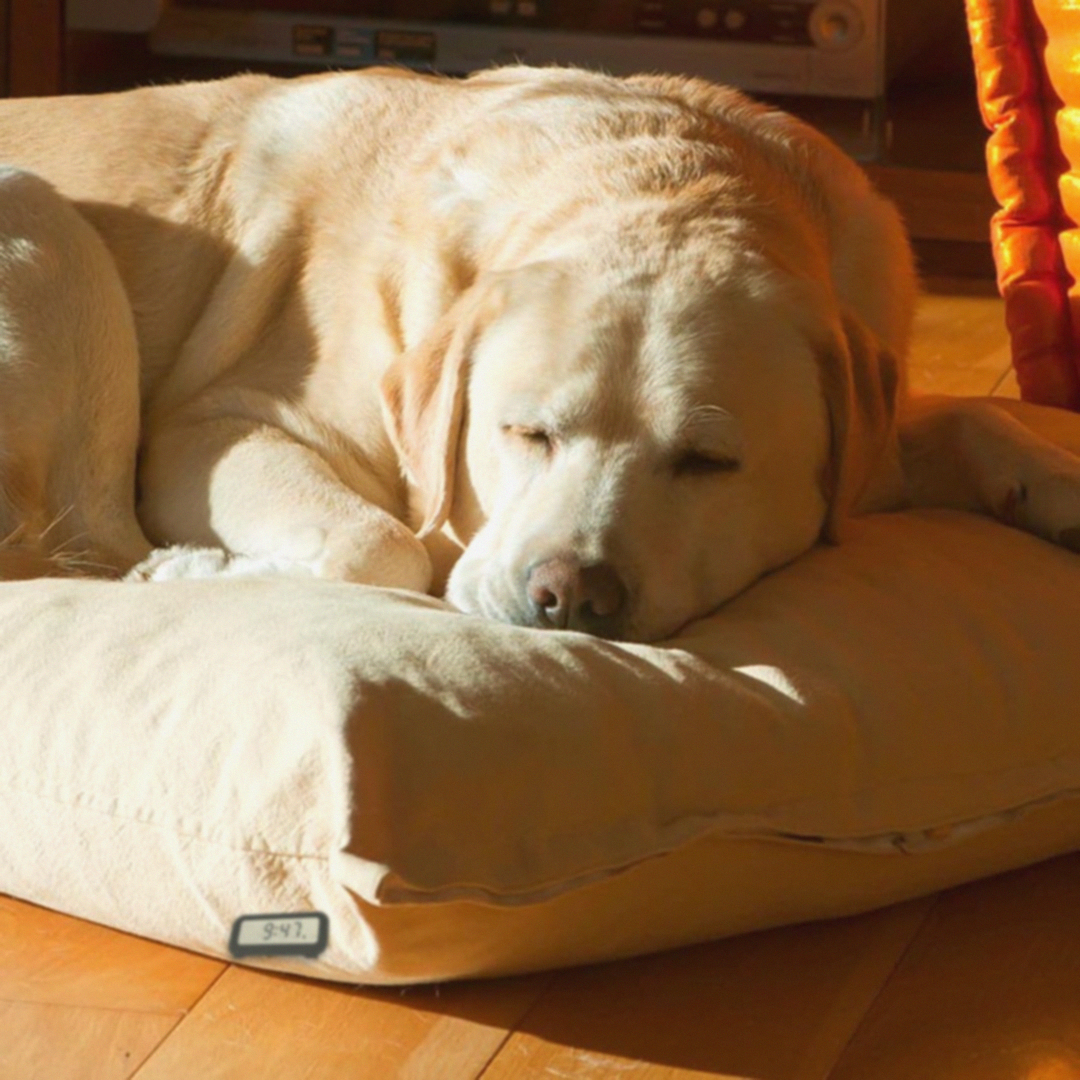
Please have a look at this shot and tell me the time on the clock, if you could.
9:47
